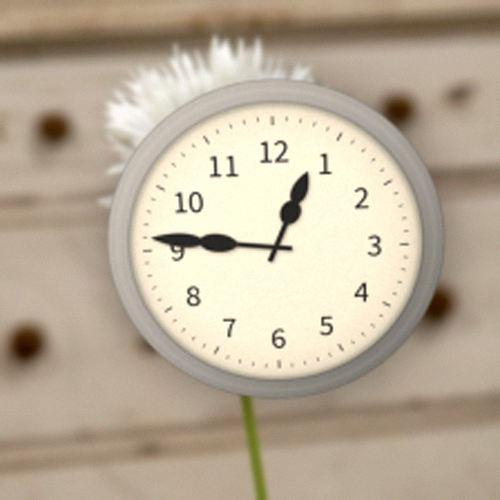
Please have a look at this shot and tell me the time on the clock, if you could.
12:46
